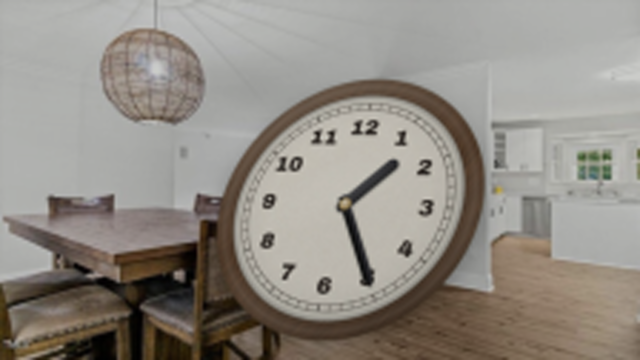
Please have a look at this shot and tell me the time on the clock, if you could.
1:25
